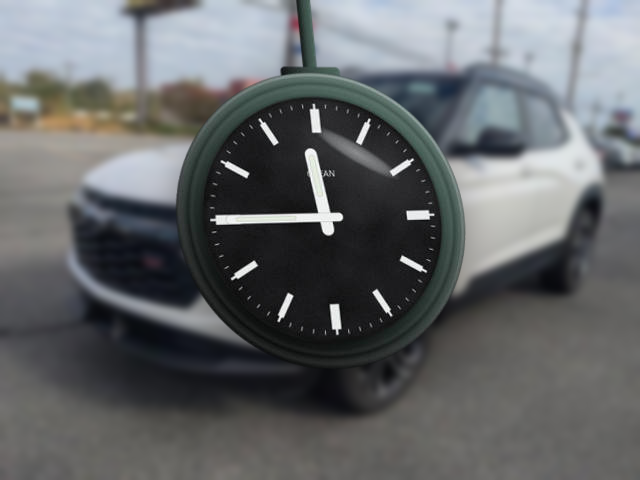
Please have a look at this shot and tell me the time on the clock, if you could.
11:45
